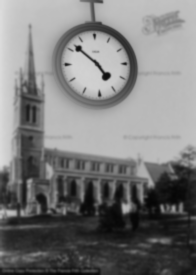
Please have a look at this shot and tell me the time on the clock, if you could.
4:52
